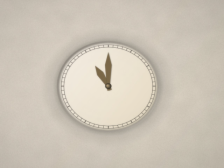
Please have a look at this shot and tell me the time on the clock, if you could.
11:00
